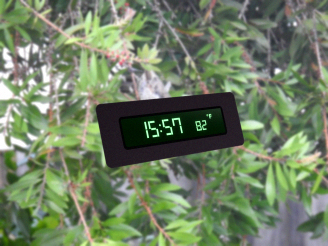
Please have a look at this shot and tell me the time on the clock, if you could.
15:57
